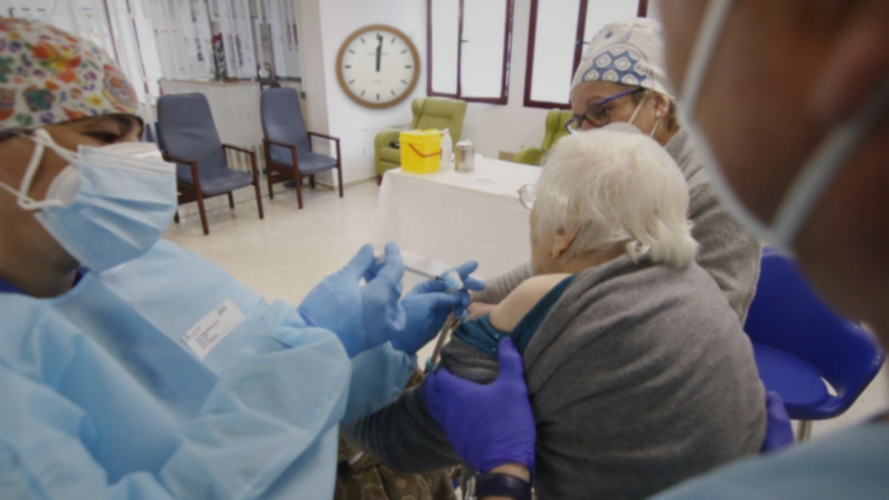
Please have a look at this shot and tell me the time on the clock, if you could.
12:01
